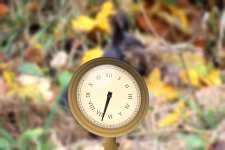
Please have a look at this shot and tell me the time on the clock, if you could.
6:33
